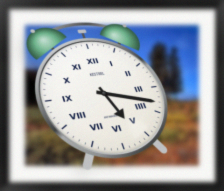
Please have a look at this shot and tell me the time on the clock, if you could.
5:18
